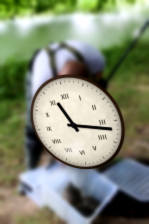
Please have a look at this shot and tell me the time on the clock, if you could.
11:17
